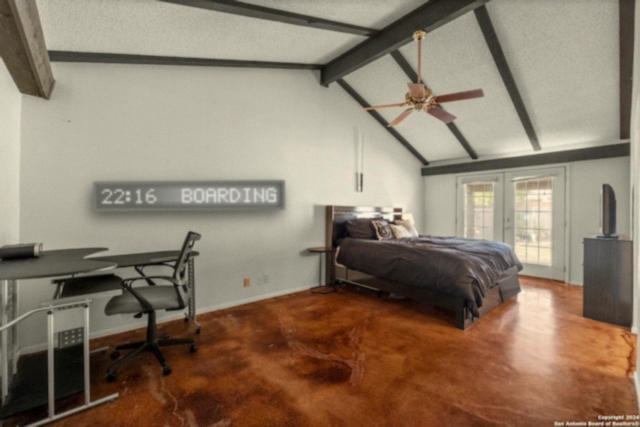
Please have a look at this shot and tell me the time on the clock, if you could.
22:16
